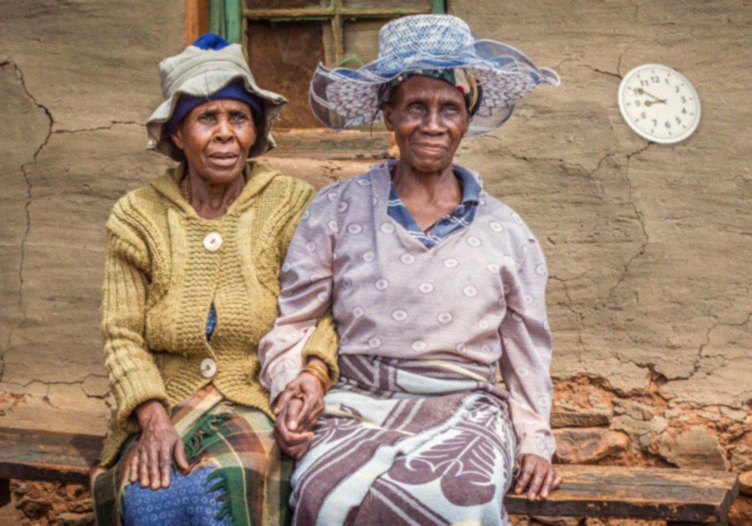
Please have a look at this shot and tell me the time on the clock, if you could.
8:51
